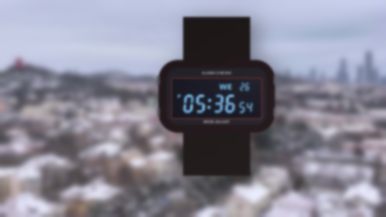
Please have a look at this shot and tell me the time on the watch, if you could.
5:36:54
